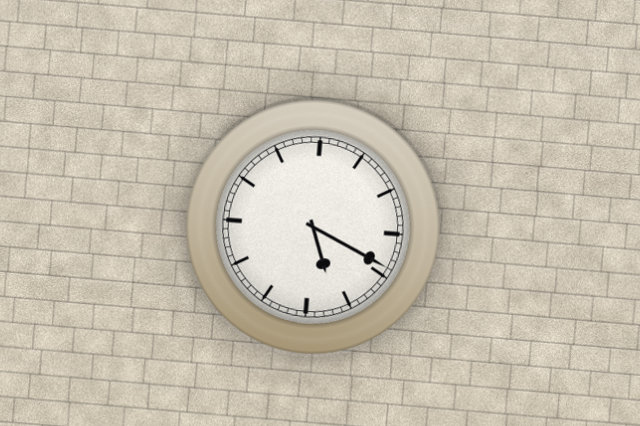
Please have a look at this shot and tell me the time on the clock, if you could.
5:19
